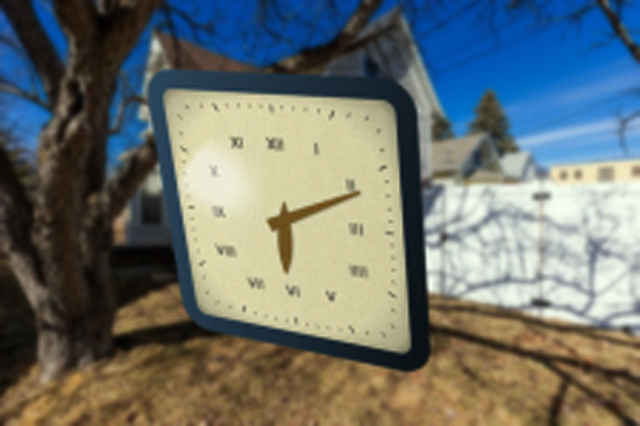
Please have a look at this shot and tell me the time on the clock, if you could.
6:11
